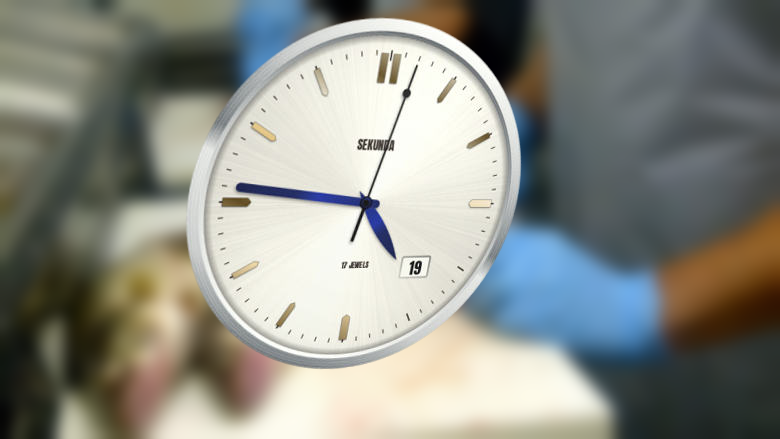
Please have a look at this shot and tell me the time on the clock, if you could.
4:46:02
